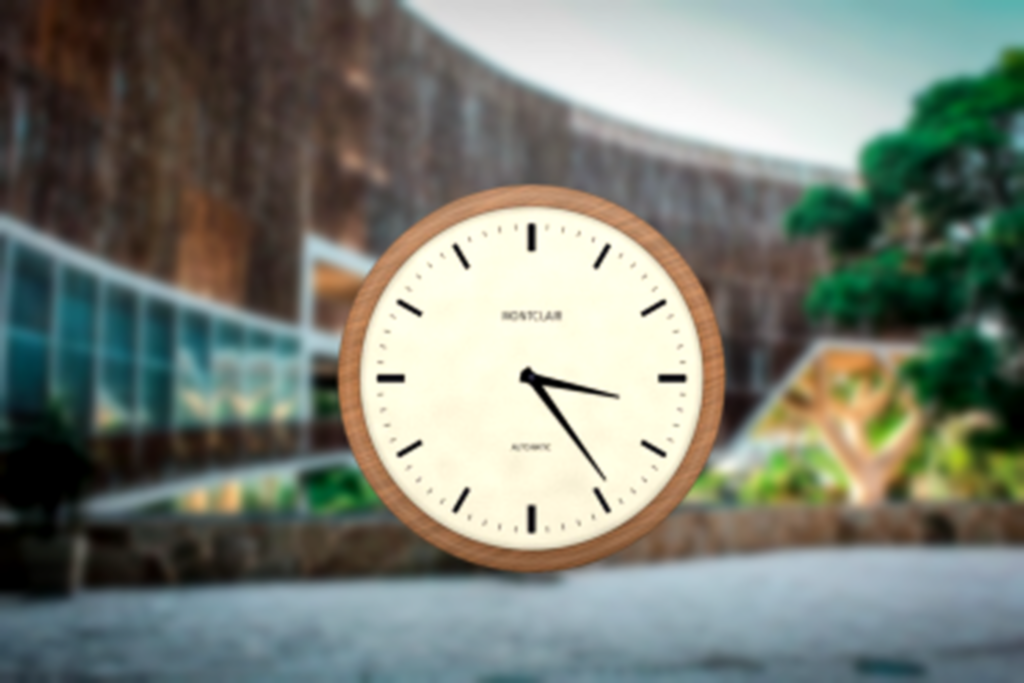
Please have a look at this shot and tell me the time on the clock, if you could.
3:24
